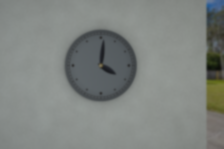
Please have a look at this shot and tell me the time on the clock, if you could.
4:01
